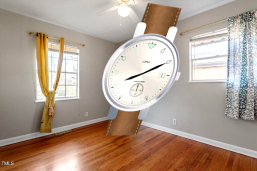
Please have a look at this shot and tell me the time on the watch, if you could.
8:10
